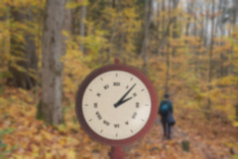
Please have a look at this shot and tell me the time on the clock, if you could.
2:07
